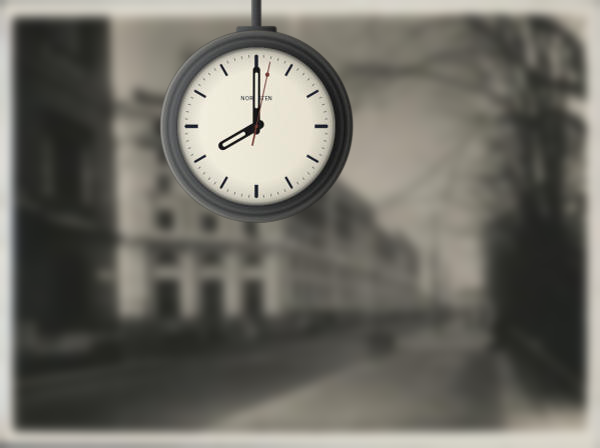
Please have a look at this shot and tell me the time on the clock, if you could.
8:00:02
